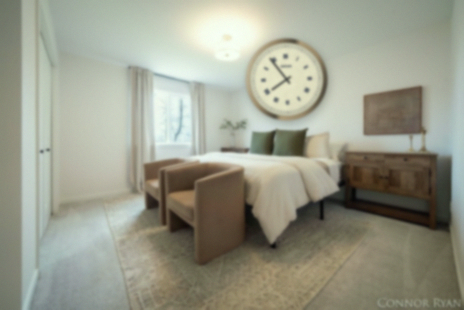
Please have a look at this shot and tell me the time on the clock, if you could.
7:54
